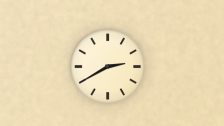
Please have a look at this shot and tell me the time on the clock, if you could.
2:40
